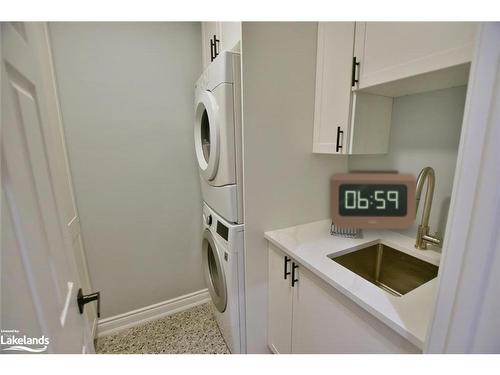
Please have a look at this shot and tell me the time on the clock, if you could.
6:59
